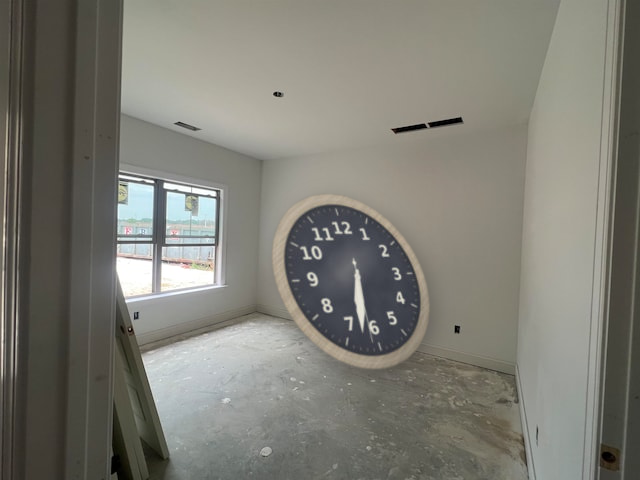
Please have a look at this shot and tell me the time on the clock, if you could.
6:32:31
